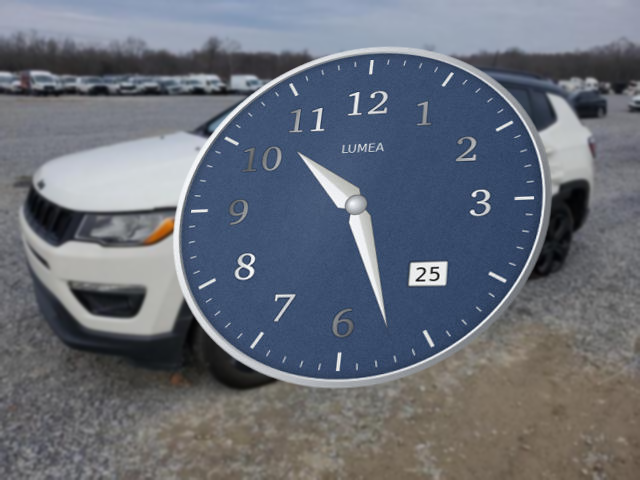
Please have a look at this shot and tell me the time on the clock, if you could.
10:27
